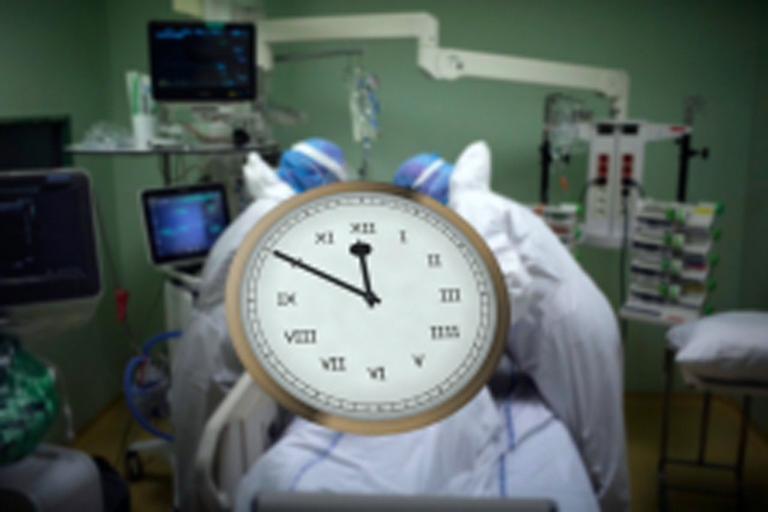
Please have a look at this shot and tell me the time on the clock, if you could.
11:50
